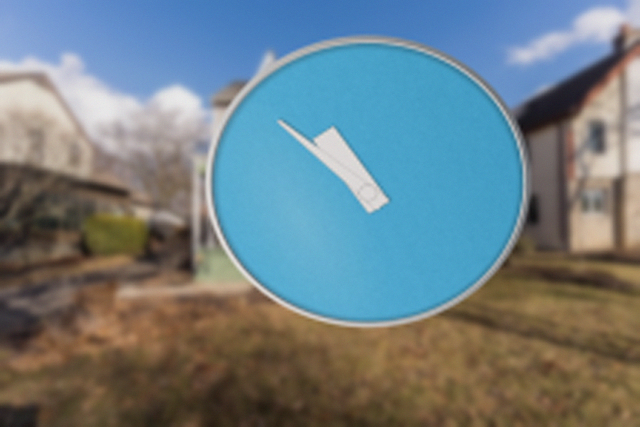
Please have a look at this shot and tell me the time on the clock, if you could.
10:52
